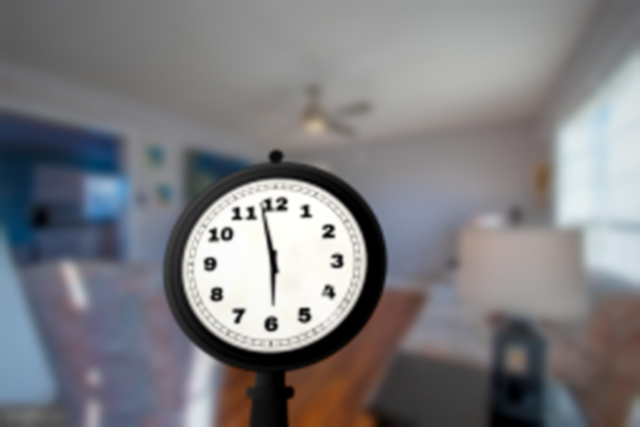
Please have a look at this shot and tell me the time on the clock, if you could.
5:58
